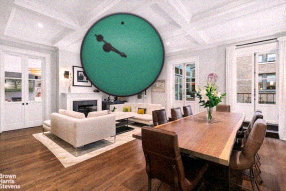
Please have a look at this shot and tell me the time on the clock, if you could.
9:51
